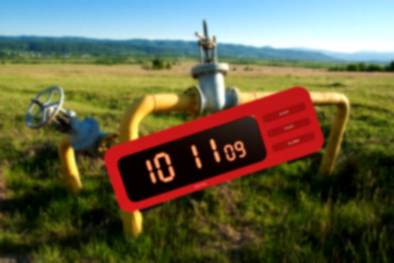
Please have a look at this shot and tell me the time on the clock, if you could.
10:11:09
